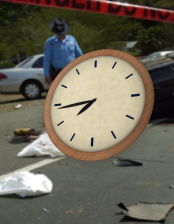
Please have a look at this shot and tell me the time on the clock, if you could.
7:44
